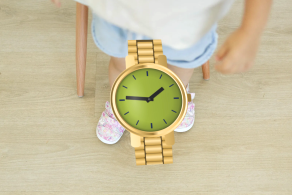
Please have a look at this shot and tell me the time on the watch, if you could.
1:46
